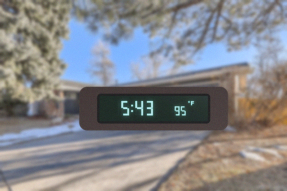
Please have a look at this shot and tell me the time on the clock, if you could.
5:43
